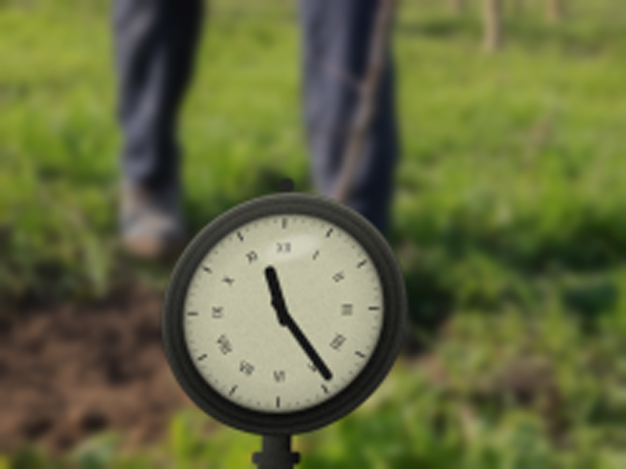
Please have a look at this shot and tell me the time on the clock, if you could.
11:24
